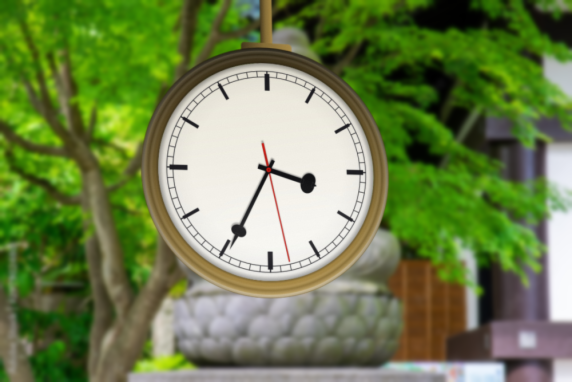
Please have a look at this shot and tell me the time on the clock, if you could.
3:34:28
